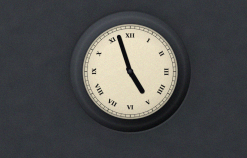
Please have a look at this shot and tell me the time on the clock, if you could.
4:57
